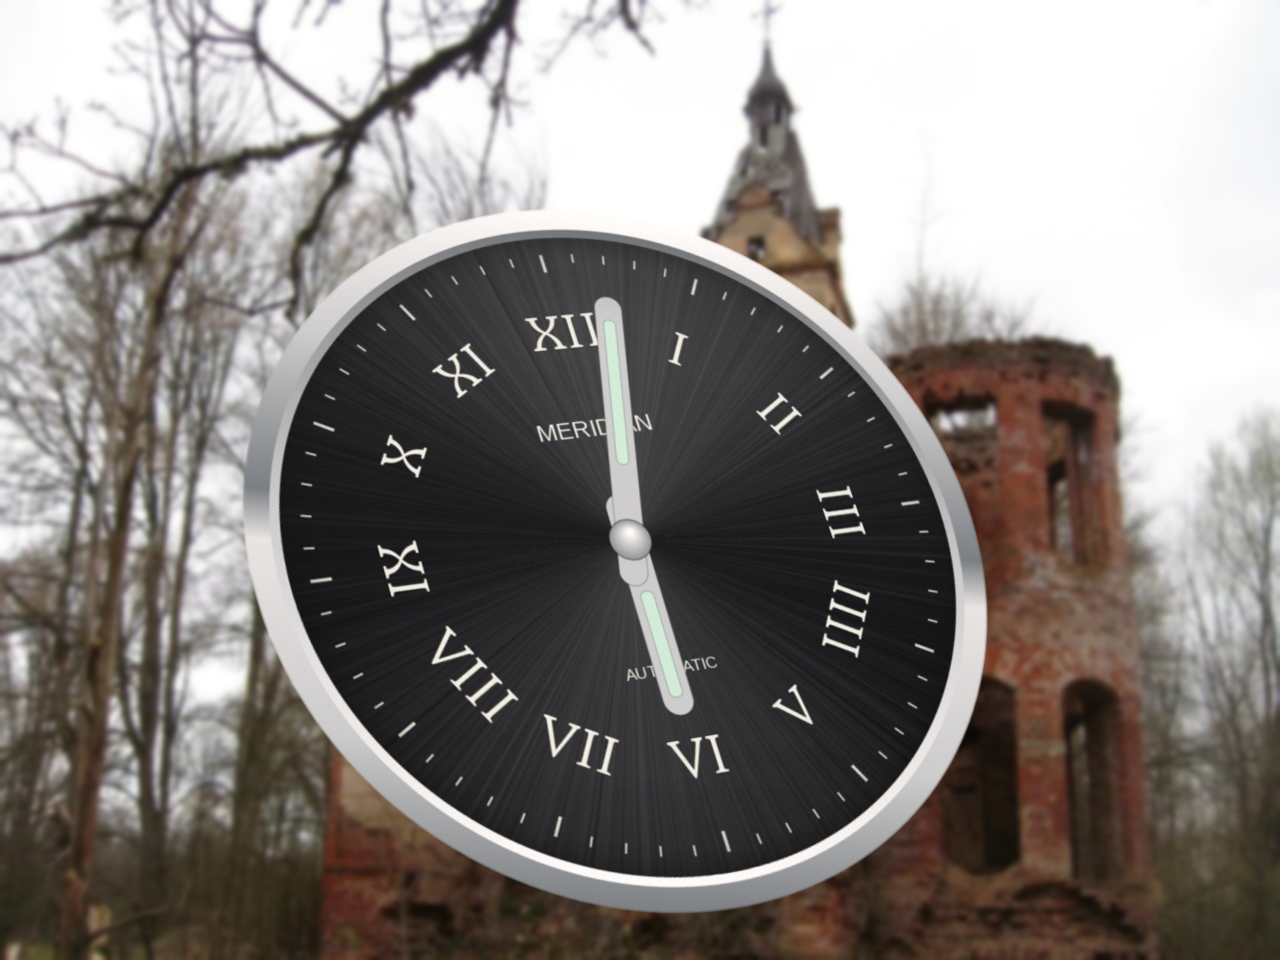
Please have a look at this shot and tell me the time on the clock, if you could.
6:02
